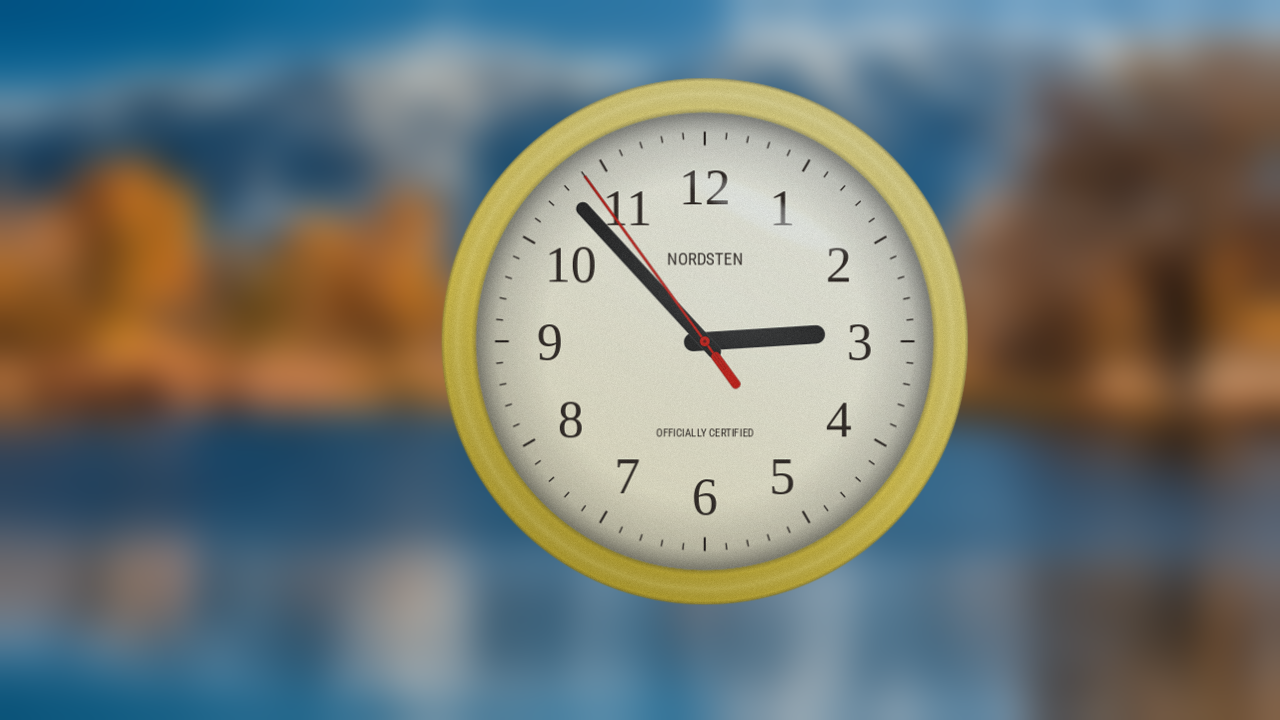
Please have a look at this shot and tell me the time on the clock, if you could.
2:52:54
